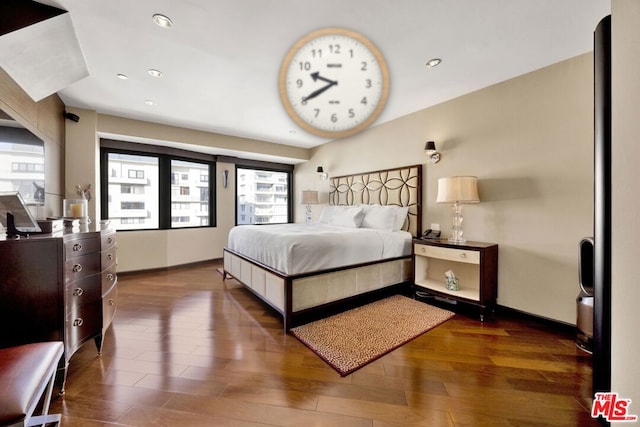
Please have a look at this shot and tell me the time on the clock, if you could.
9:40
